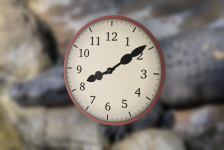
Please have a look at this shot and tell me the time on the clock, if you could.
8:09
